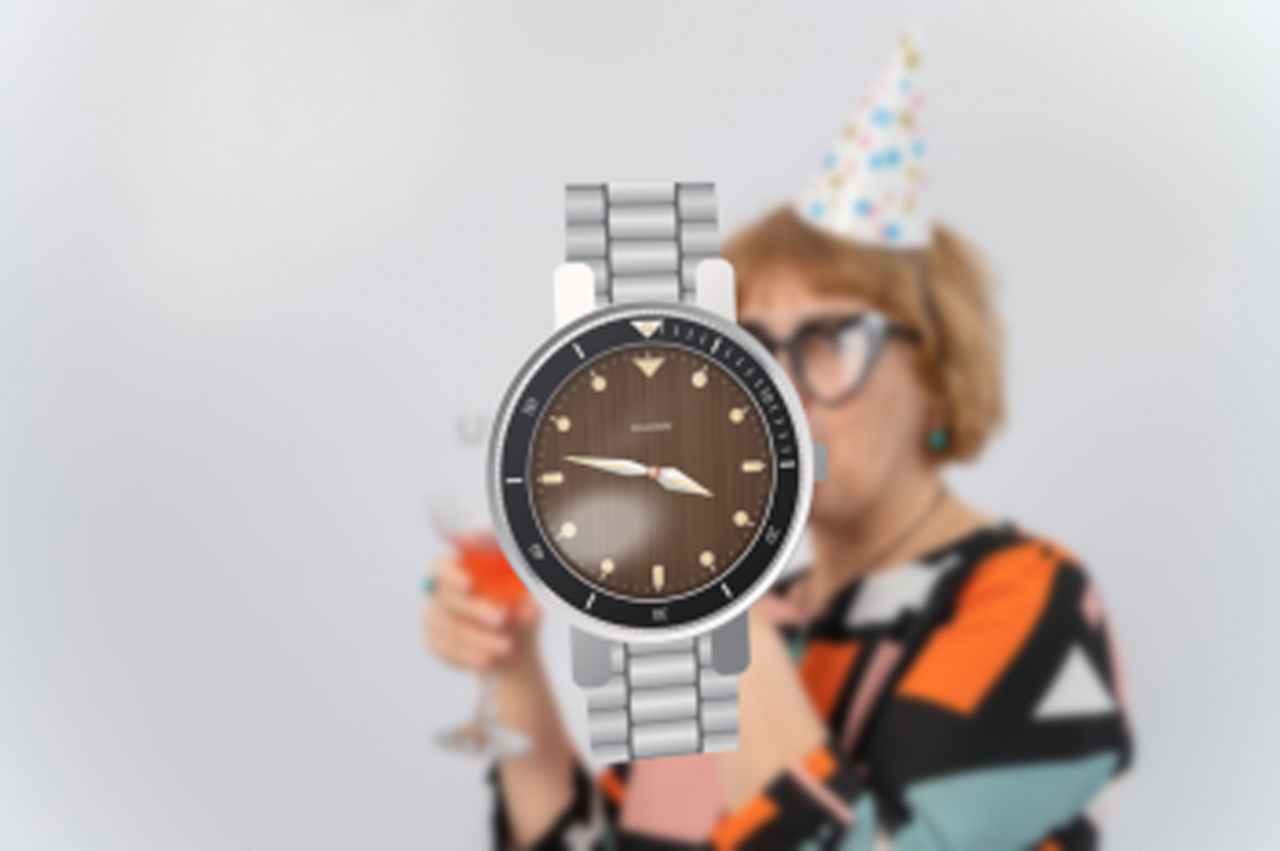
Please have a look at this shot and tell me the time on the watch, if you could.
3:47
